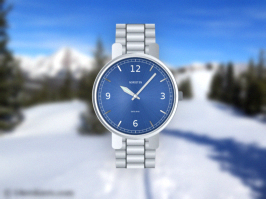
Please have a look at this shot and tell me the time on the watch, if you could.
10:07
